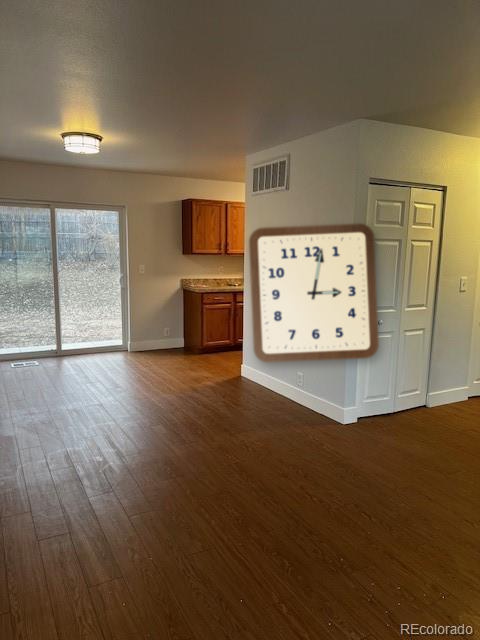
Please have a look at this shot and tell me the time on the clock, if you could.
3:02
